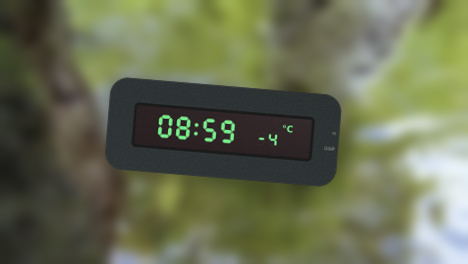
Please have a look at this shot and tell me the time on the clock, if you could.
8:59
